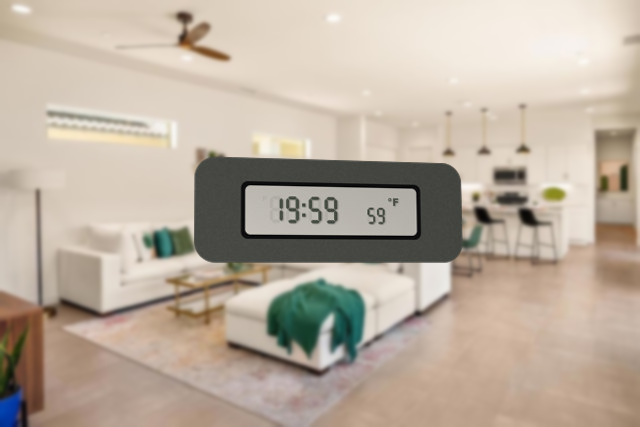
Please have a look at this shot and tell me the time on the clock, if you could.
19:59
